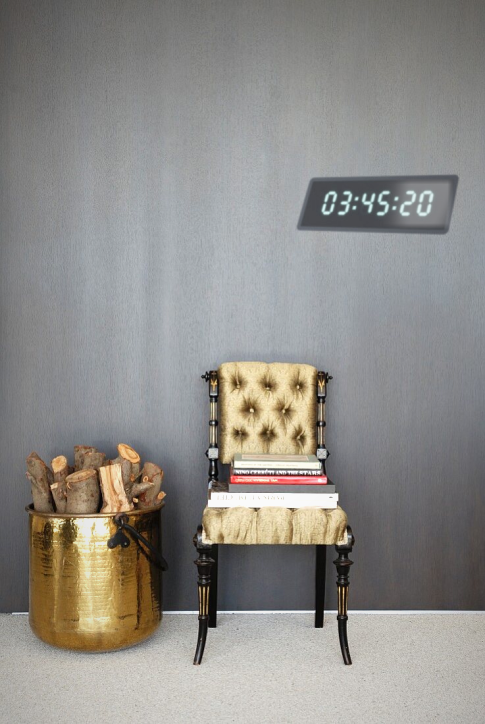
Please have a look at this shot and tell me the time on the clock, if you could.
3:45:20
